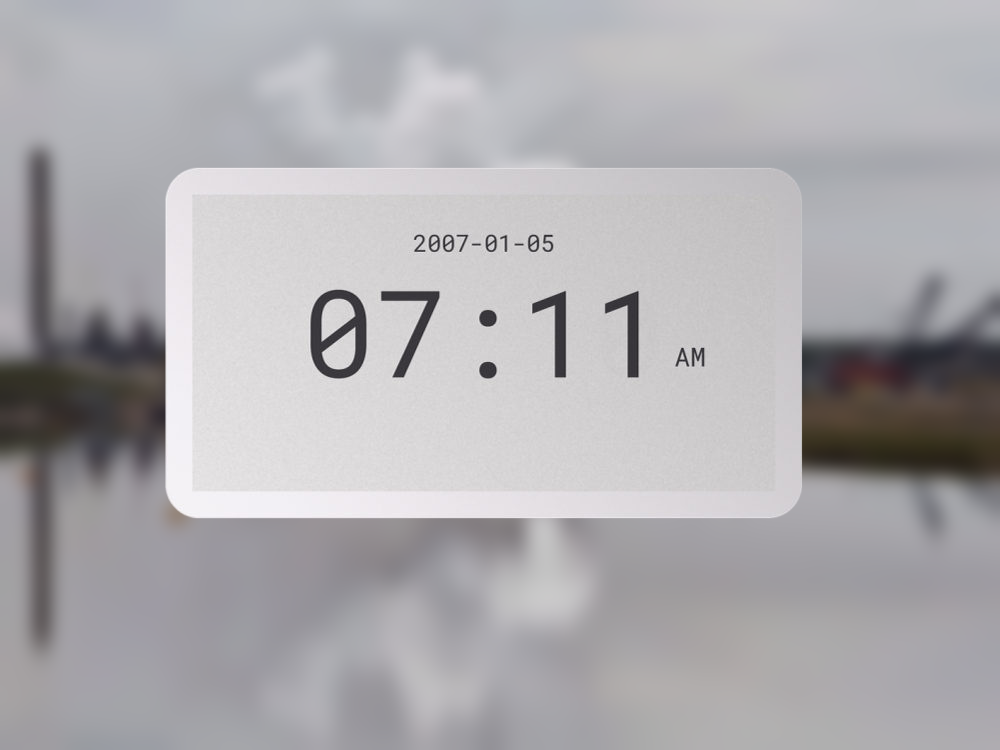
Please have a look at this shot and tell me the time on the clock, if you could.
7:11
